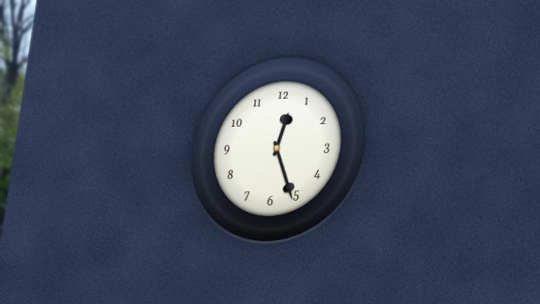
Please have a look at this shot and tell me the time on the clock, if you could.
12:26
